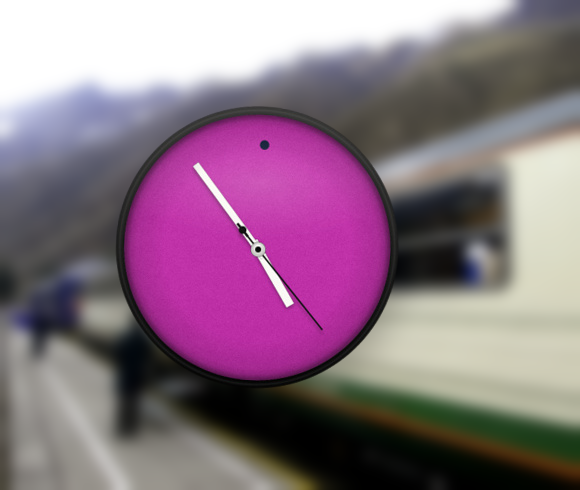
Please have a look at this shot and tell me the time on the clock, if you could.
4:53:23
